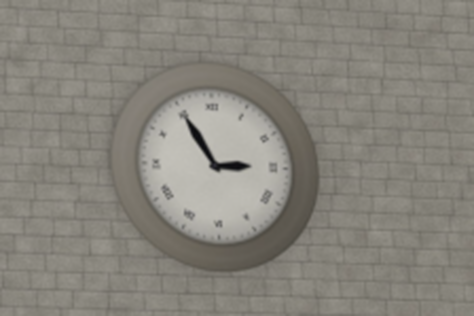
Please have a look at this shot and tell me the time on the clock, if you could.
2:55
